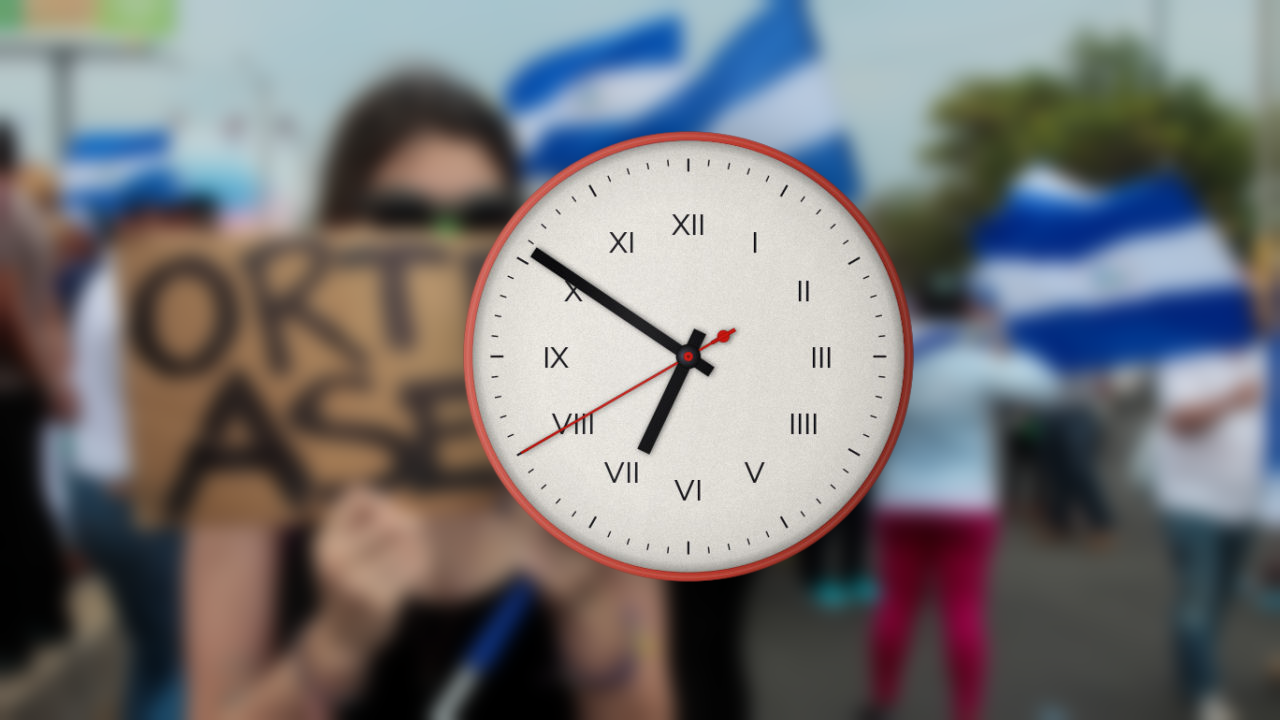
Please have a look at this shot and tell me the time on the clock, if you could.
6:50:40
